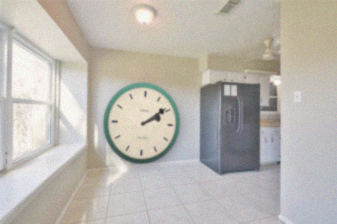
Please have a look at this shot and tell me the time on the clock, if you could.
2:09
